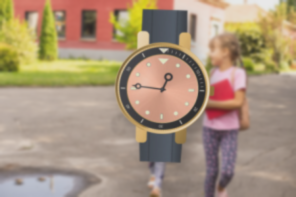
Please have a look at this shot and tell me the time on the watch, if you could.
12:46
